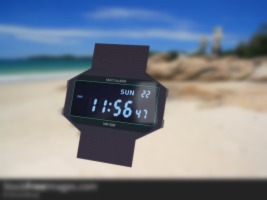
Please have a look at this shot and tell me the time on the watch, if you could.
11:56:47
